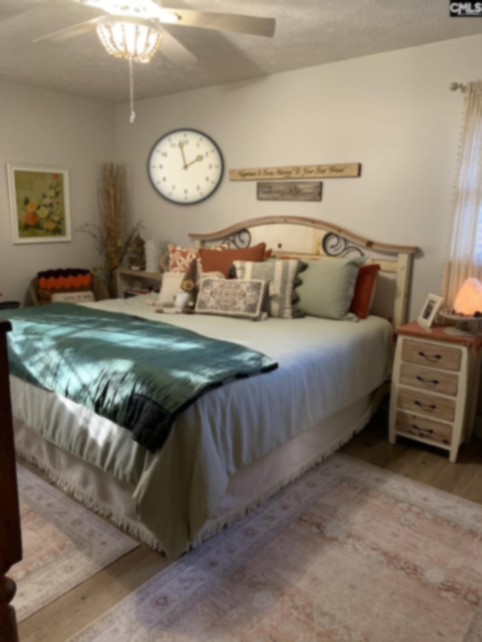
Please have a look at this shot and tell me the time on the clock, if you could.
1:58
